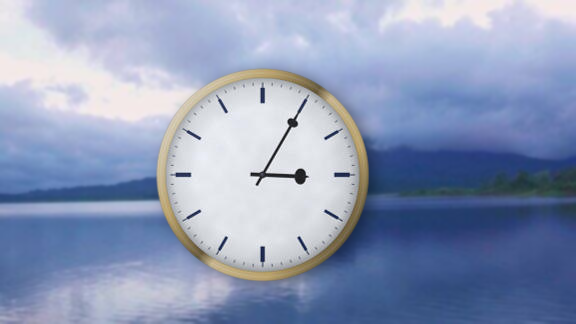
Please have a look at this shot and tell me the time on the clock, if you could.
3:05
